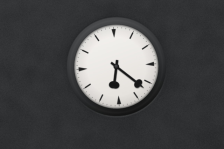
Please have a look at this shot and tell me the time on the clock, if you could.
6:22
